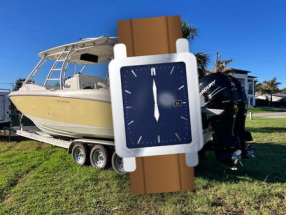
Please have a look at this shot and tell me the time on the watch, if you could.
6:00
